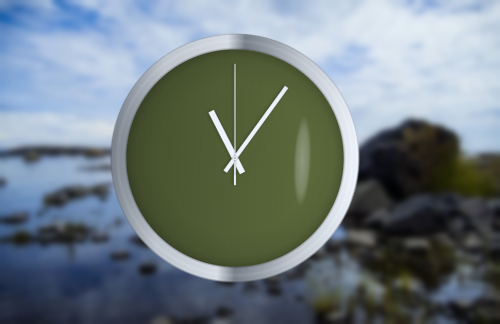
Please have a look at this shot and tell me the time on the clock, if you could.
11:06:00
